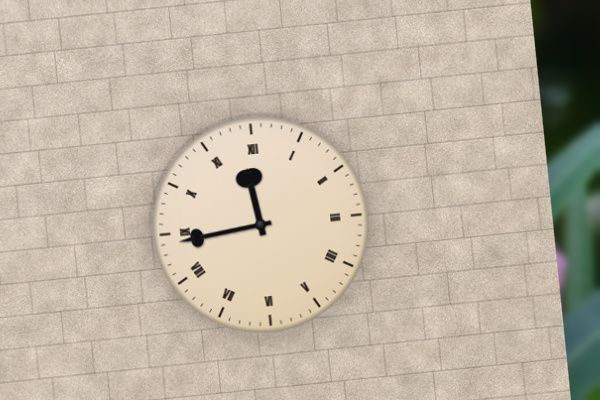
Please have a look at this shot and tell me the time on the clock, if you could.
11:44
